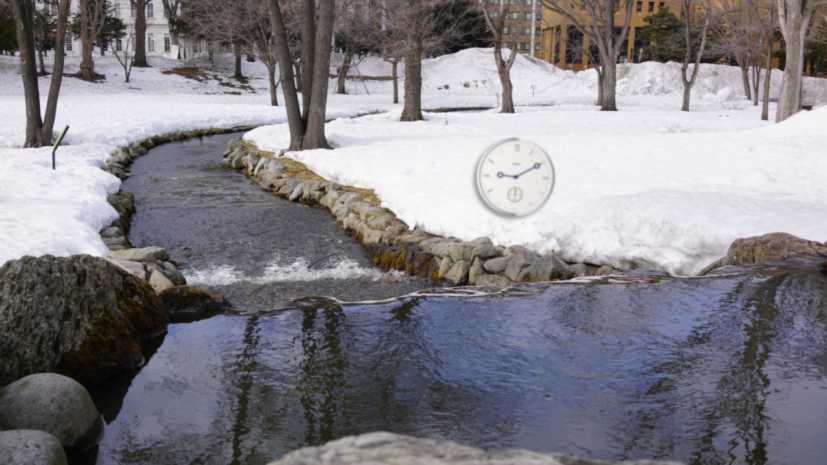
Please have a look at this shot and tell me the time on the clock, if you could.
9:10
